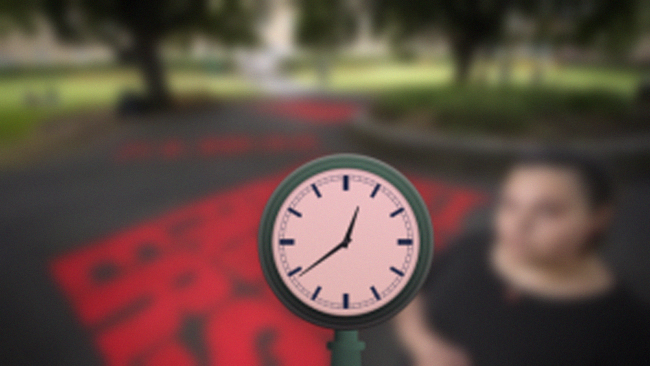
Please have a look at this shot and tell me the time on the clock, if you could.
12:39
